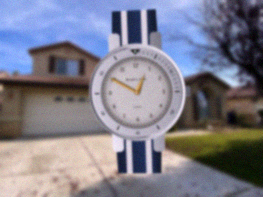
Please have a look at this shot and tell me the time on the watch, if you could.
12:50
